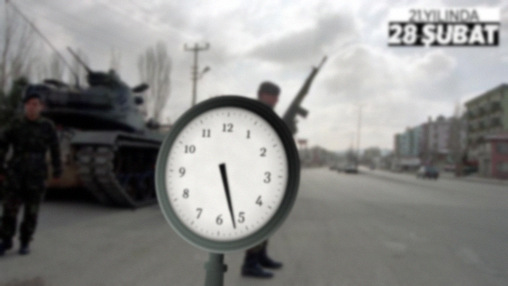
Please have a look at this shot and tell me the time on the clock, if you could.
5:27
